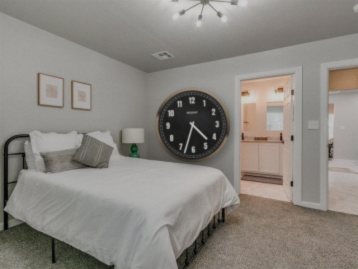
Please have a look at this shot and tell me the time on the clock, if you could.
4:33
